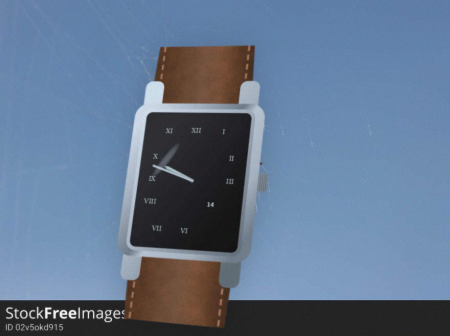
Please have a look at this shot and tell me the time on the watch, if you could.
9:48
